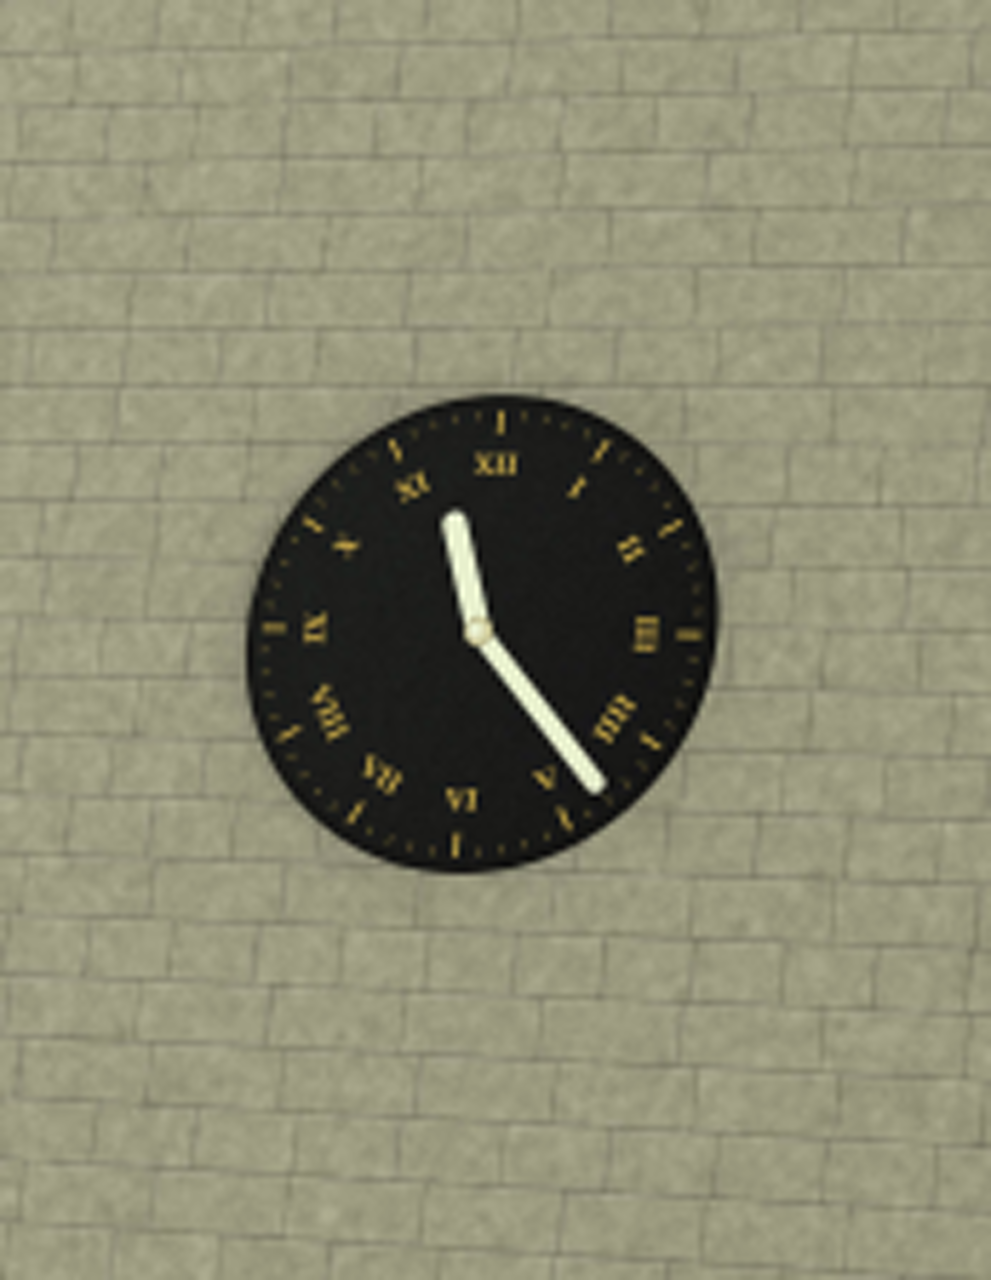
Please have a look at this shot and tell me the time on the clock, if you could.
11:23
